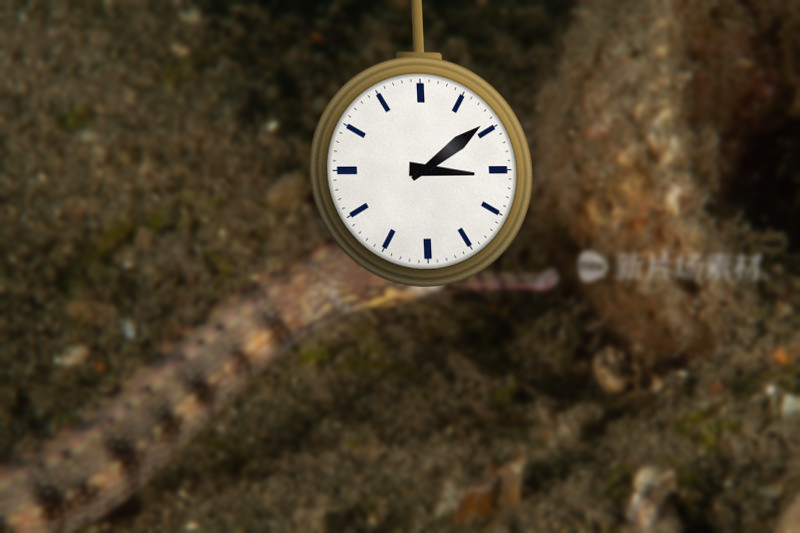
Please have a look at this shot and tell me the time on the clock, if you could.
3:09
